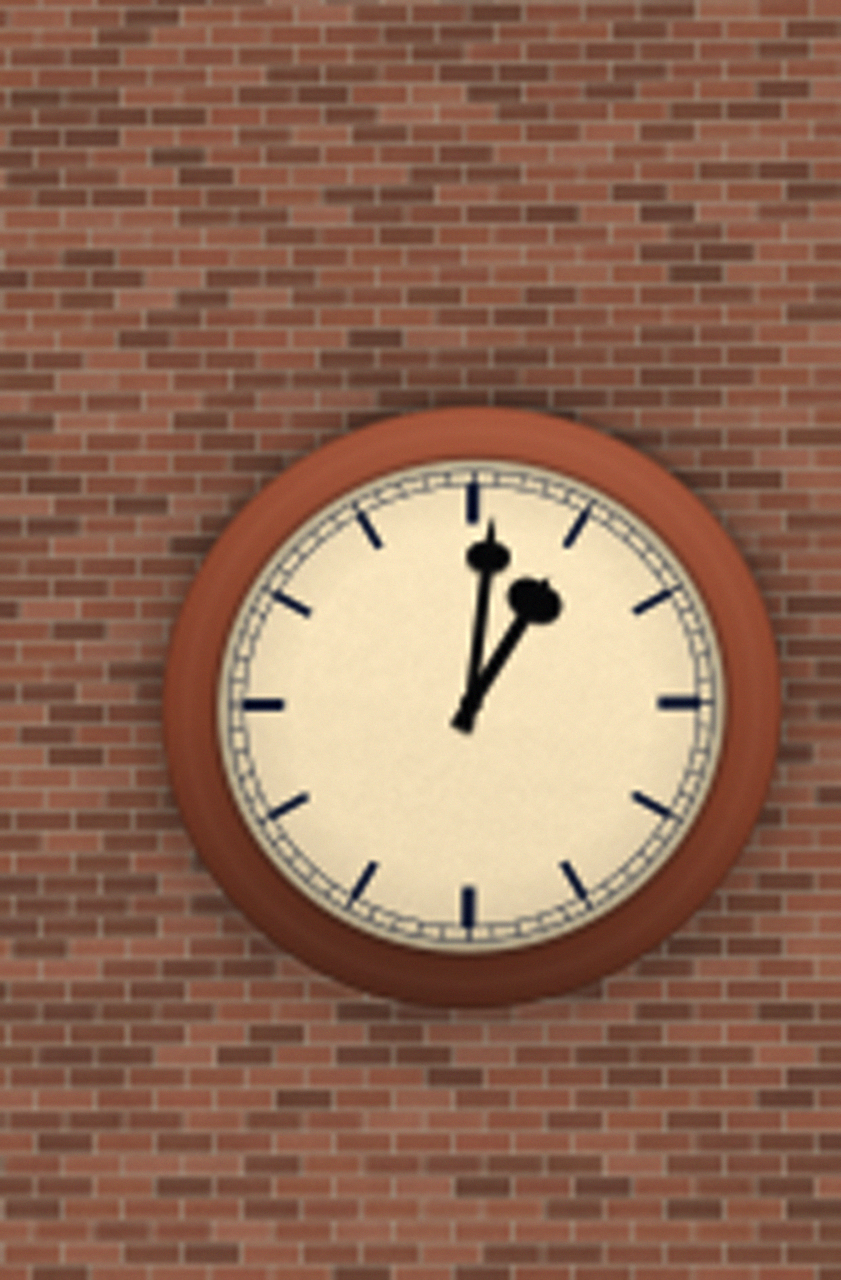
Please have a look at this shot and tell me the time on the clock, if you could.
1:01
